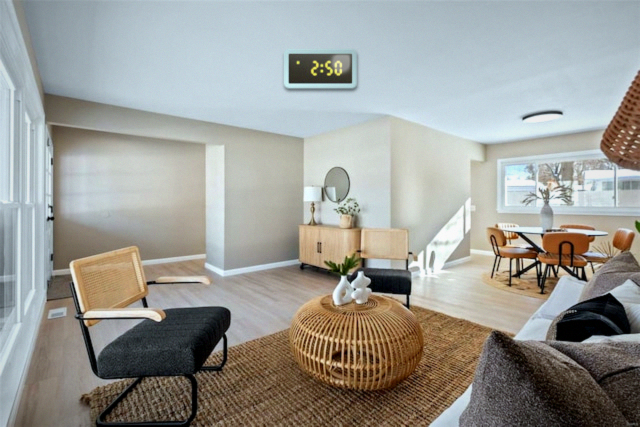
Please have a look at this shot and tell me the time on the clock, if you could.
2:50
